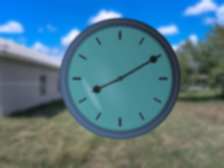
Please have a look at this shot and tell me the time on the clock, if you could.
8:10
